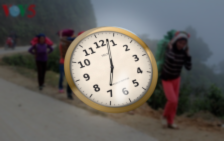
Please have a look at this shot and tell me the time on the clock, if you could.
7:03
